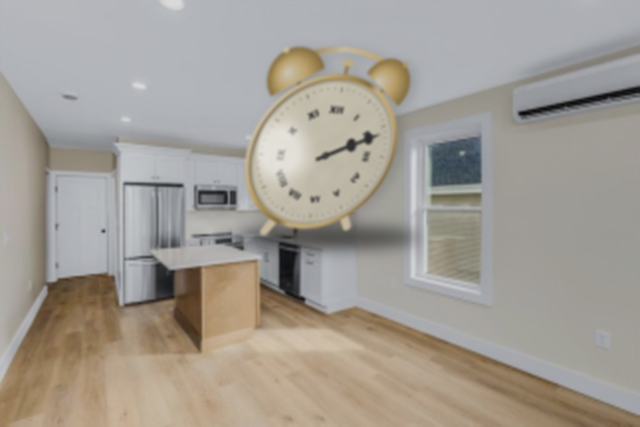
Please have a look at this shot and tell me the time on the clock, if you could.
2:11
